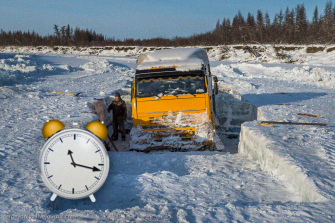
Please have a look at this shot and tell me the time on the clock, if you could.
11:17
